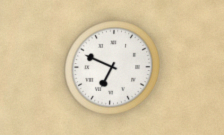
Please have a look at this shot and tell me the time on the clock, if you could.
6:49
